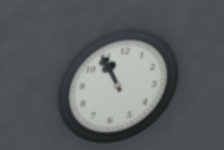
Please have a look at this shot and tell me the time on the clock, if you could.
10:54
